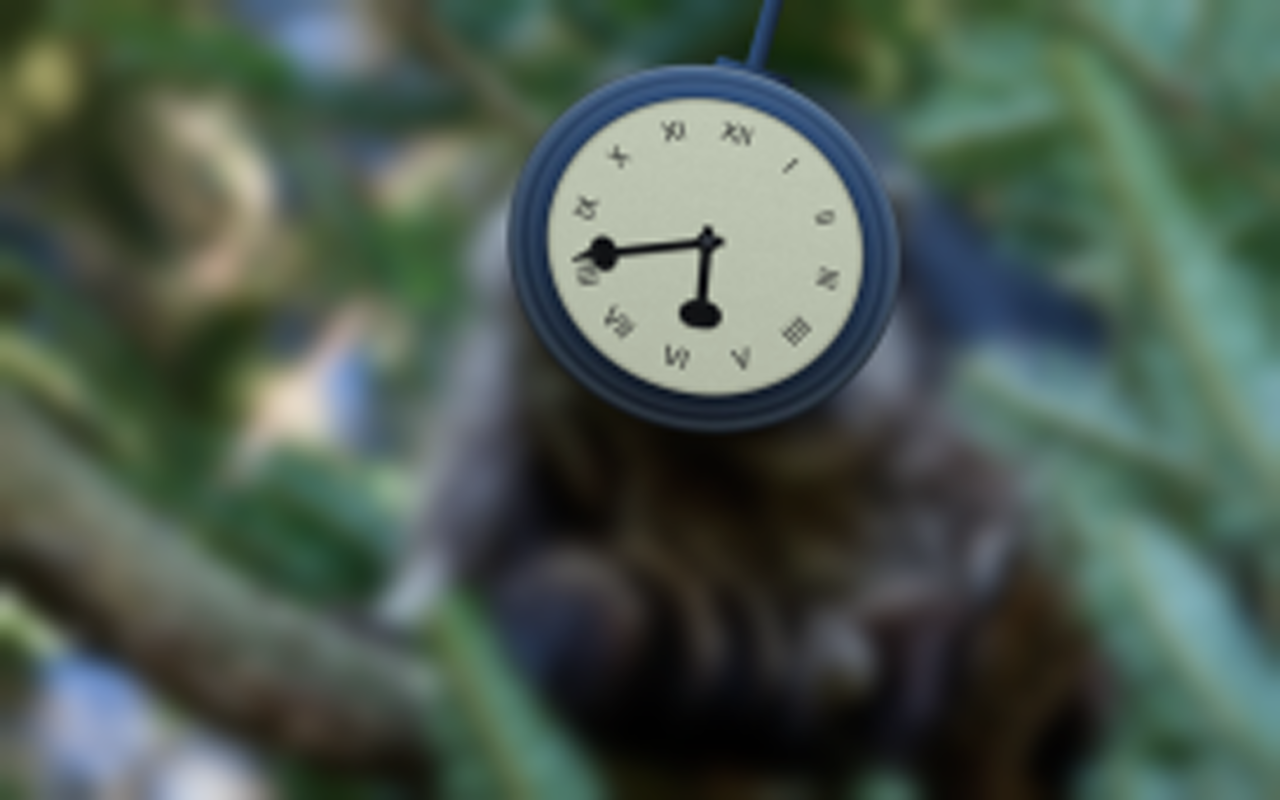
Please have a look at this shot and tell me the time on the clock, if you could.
5:41
